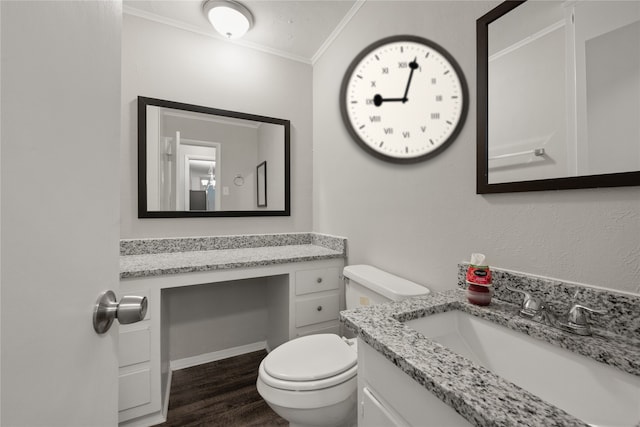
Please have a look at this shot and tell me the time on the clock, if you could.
9:03
